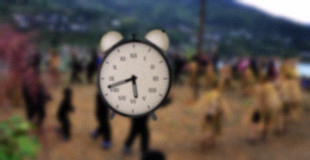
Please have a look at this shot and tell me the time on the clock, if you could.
5:42
